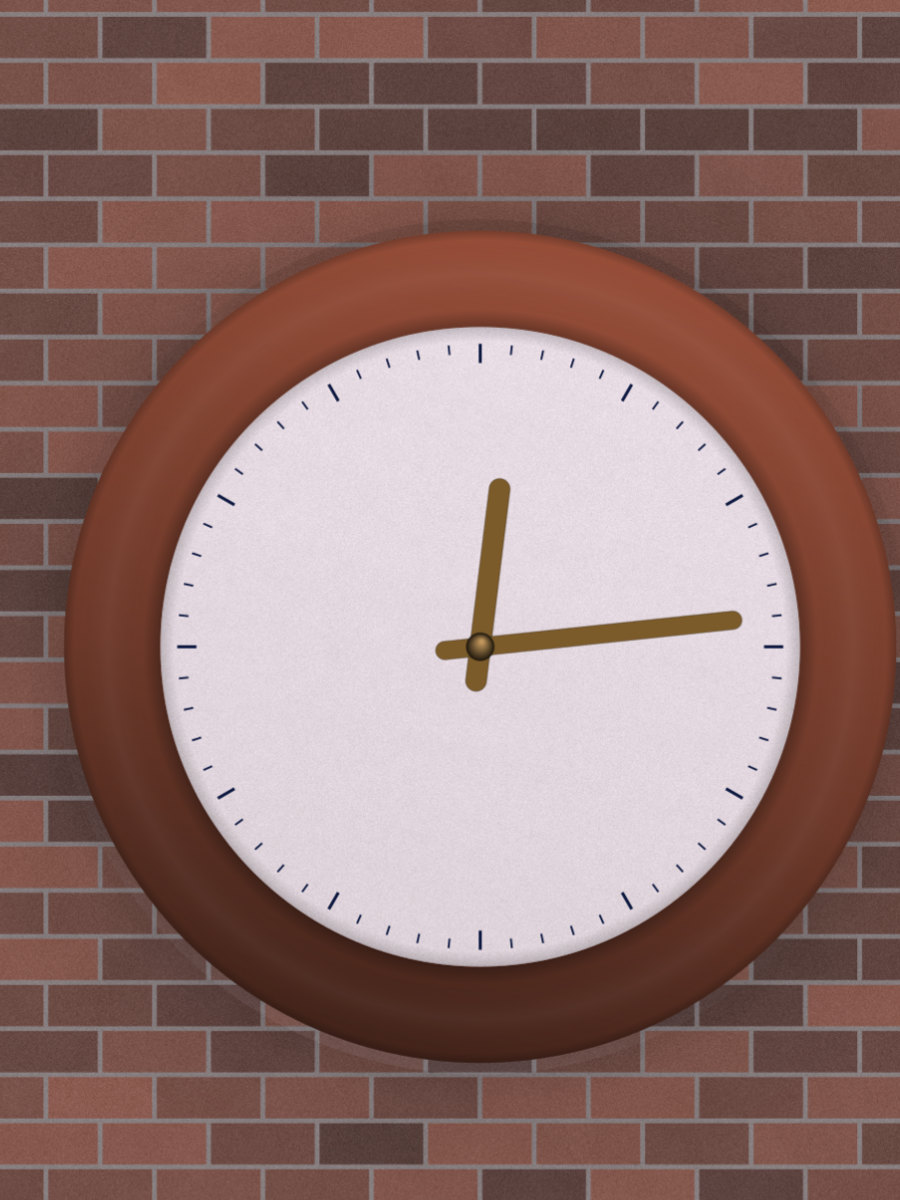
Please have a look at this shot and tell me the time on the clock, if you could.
12:14
